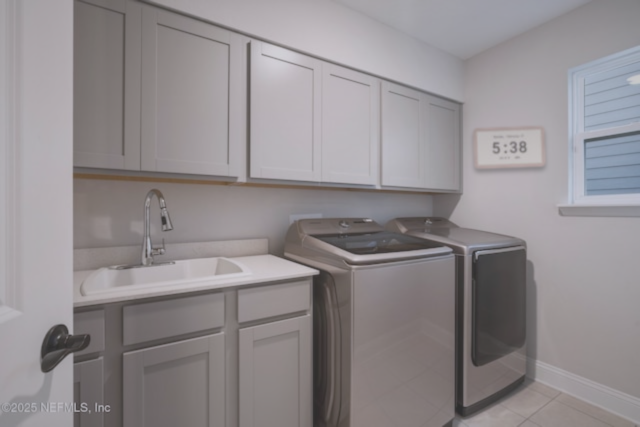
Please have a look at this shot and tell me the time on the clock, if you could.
5:38
